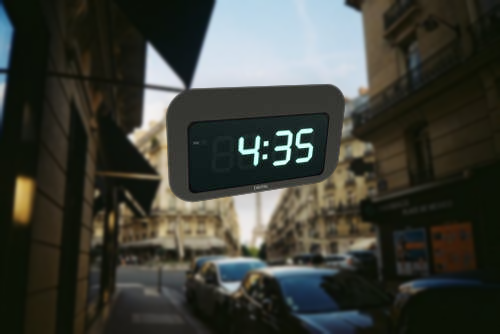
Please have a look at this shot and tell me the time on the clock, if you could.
4:35
